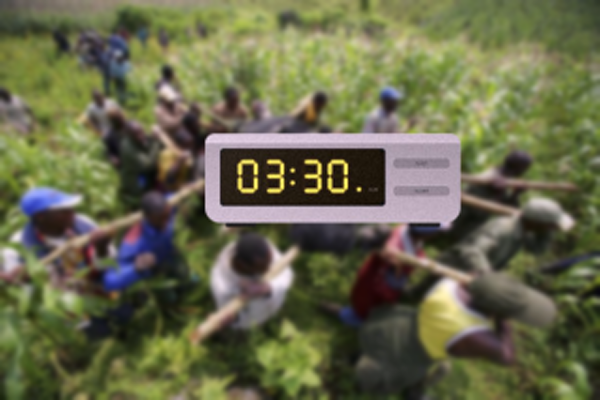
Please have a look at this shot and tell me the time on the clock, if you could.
3:30
